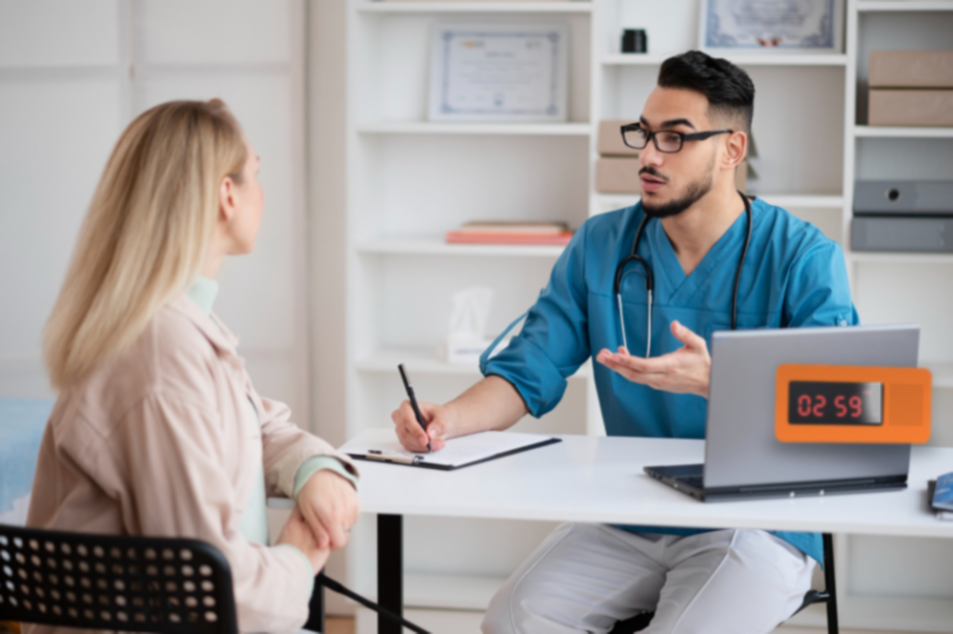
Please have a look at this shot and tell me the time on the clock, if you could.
2:59
